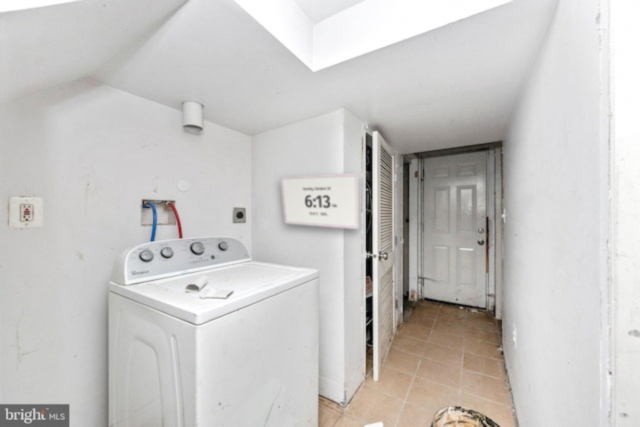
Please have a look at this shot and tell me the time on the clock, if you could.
6:13
